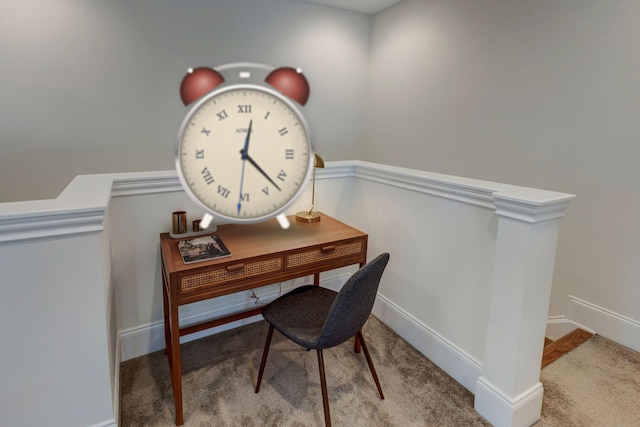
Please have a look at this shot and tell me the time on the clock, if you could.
12:22:31
